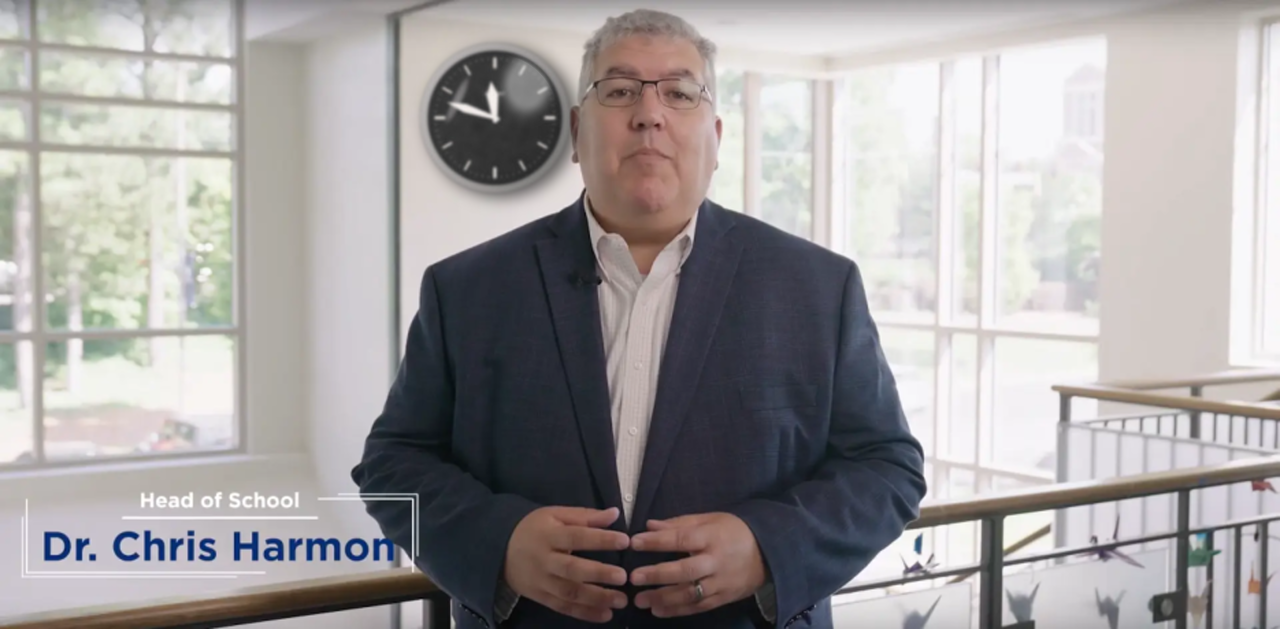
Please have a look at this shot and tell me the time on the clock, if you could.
11:48
